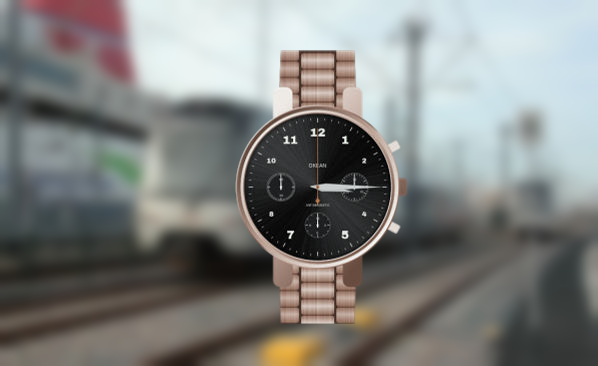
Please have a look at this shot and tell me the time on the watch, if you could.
3:15
